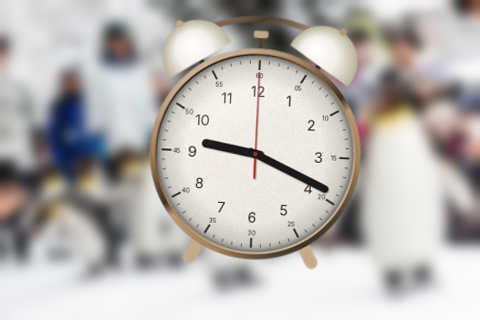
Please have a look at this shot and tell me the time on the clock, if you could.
9:19:00
